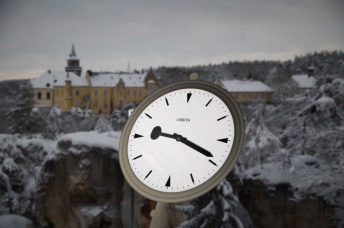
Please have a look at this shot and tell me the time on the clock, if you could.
9:19
